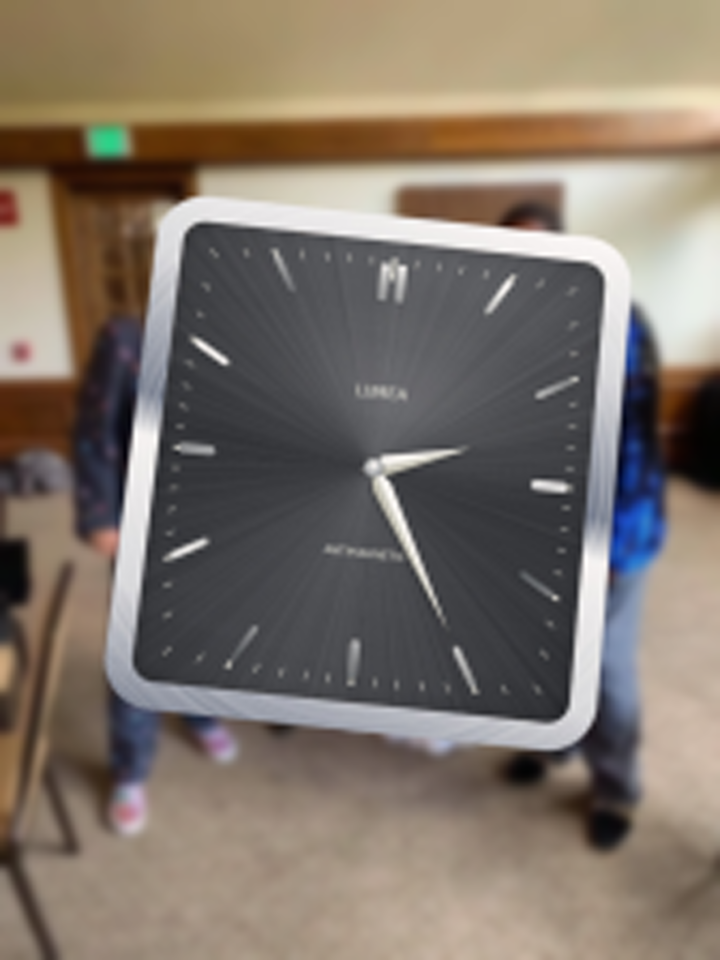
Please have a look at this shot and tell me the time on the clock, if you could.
2:25
